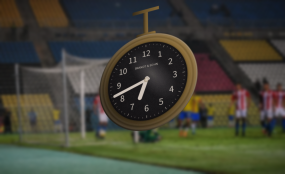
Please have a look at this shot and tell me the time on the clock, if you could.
6:42
